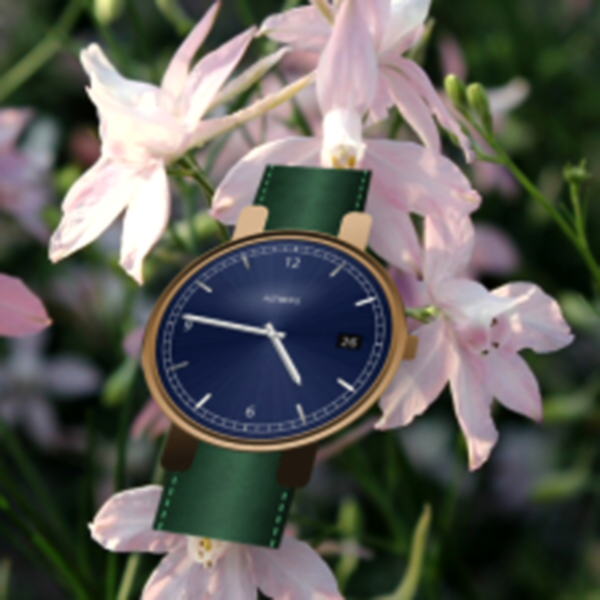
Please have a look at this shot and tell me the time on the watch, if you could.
4:46
